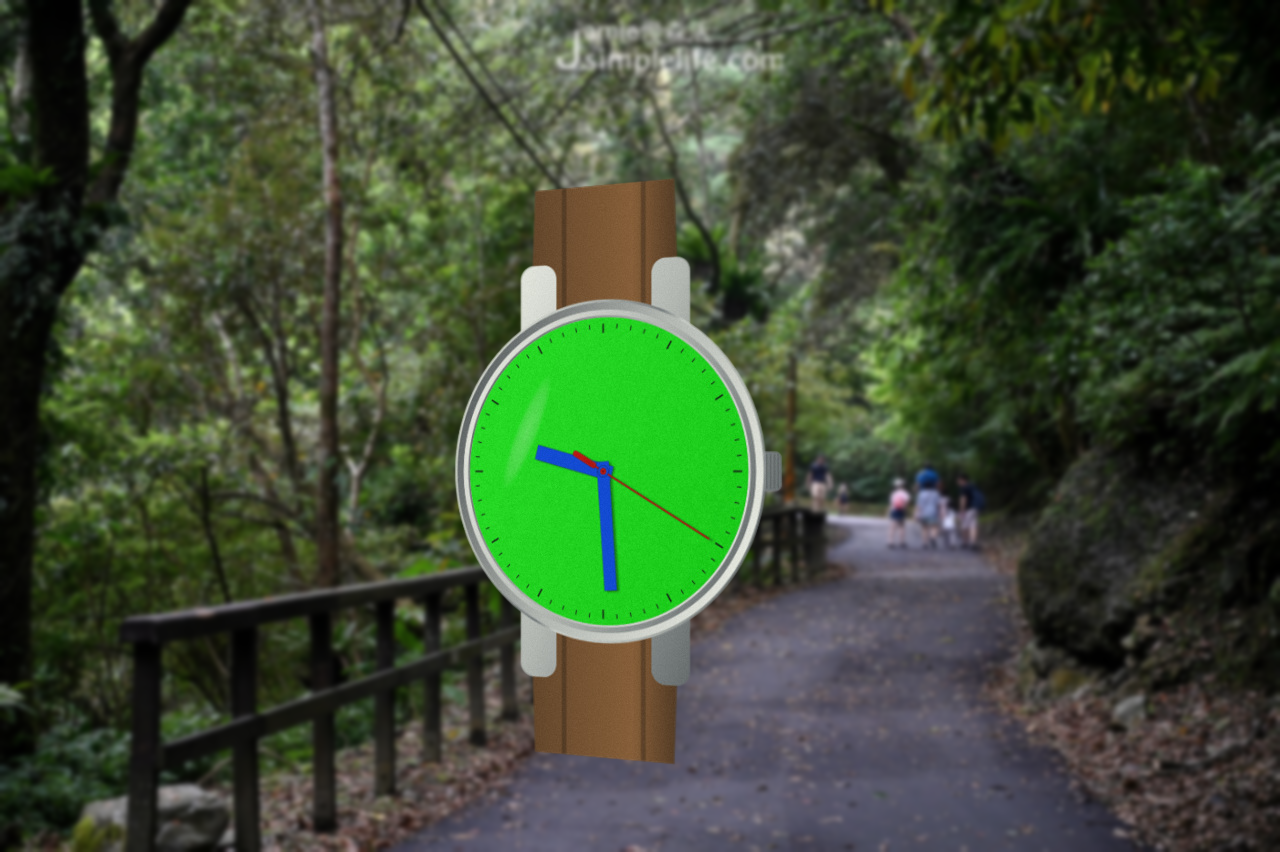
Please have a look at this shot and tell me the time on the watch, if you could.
9:29:20
